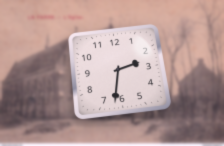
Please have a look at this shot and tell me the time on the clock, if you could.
2:32
